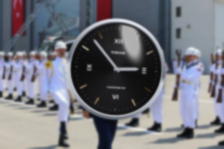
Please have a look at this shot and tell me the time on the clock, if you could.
2:53
